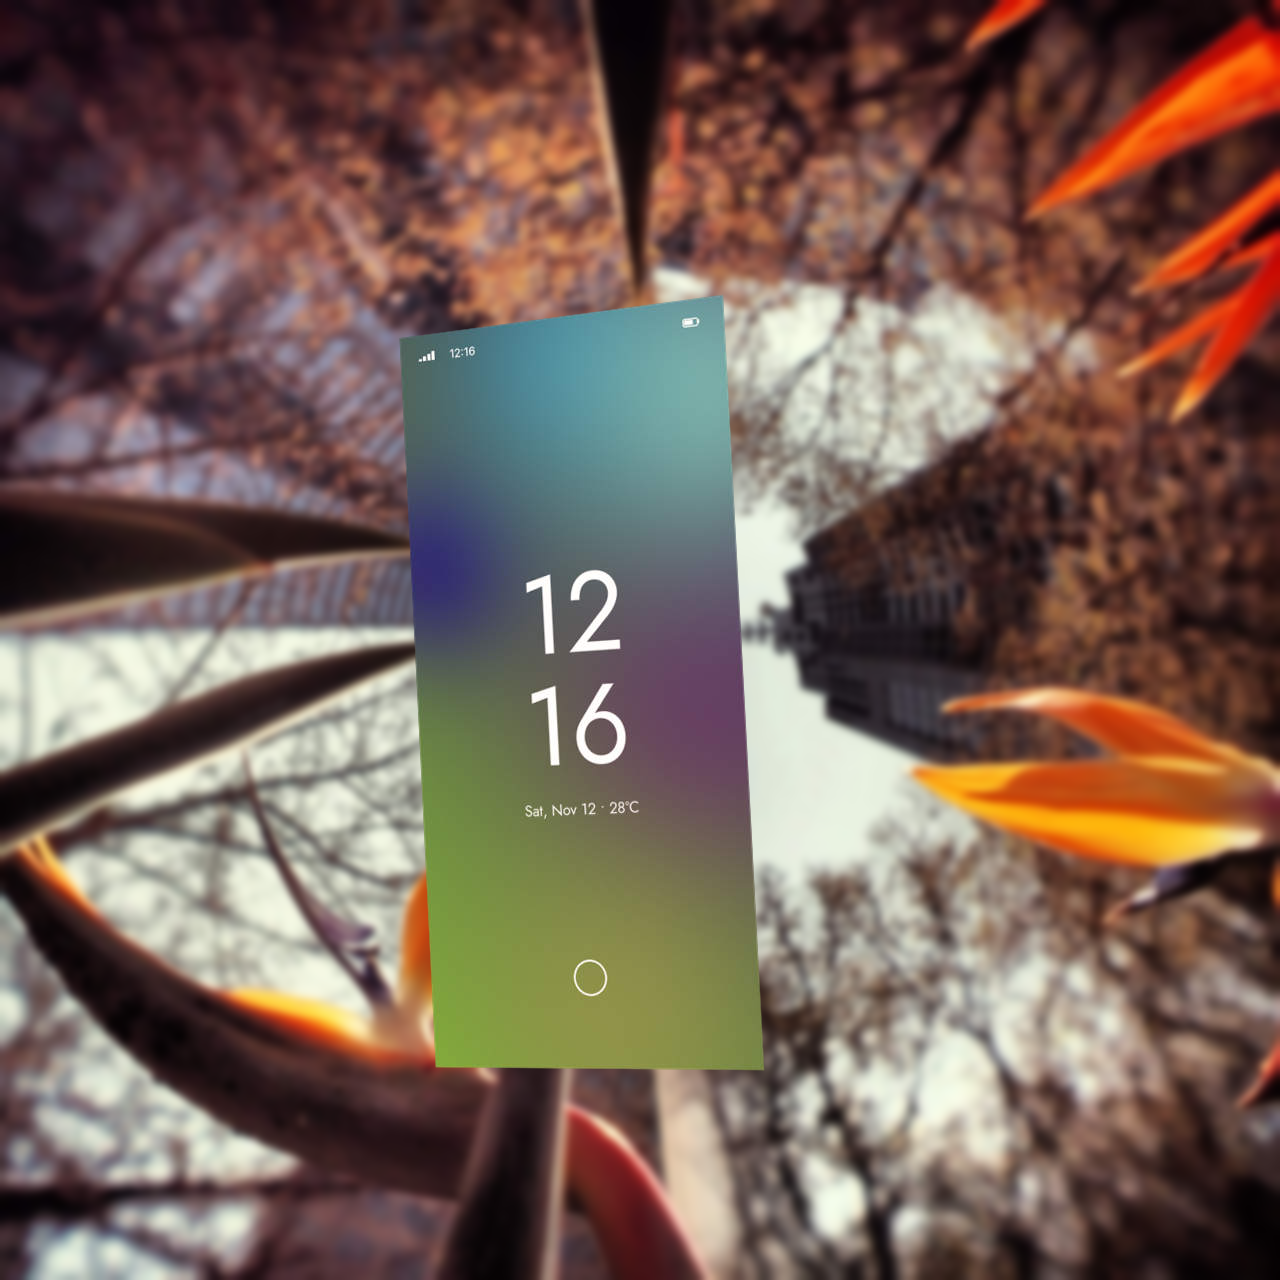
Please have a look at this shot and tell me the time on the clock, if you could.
12:16
